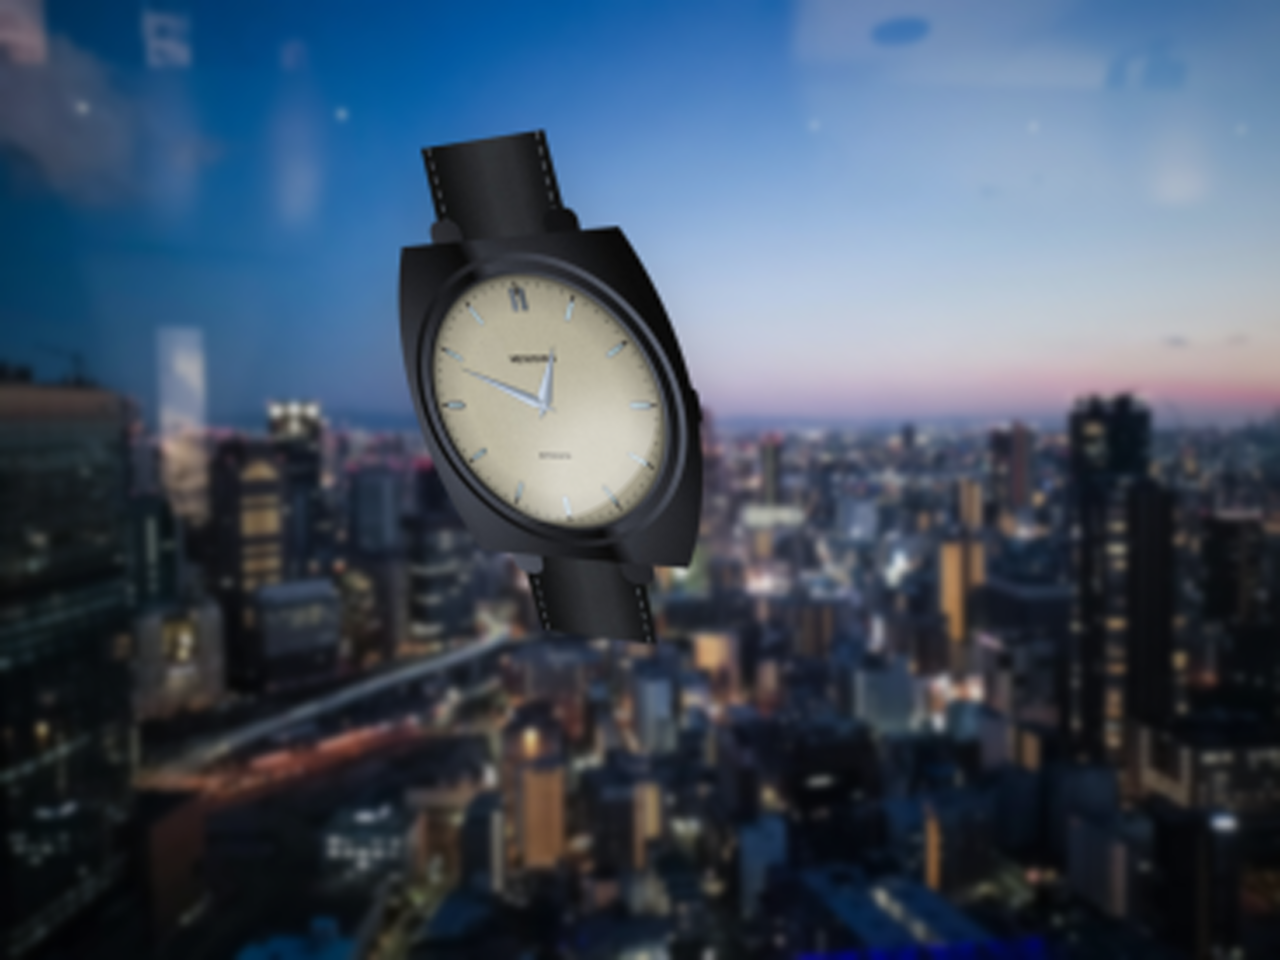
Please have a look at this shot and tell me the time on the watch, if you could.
12:49
